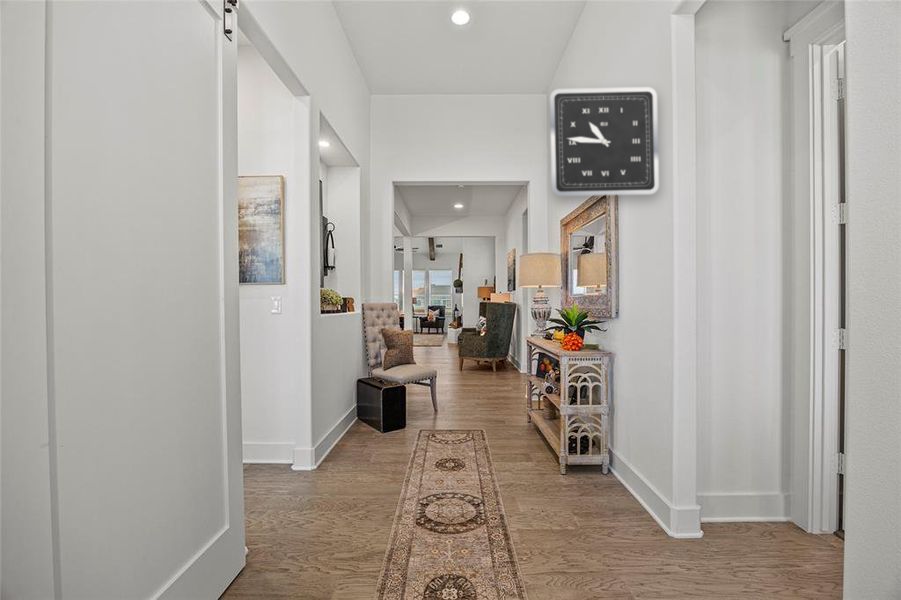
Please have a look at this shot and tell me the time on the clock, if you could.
10:46
